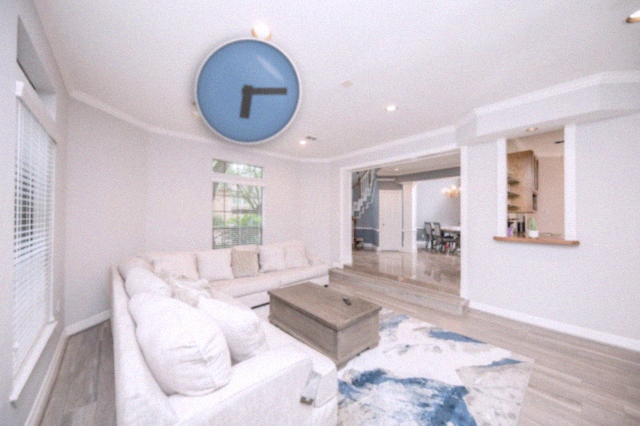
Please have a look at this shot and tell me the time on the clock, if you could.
6:15
